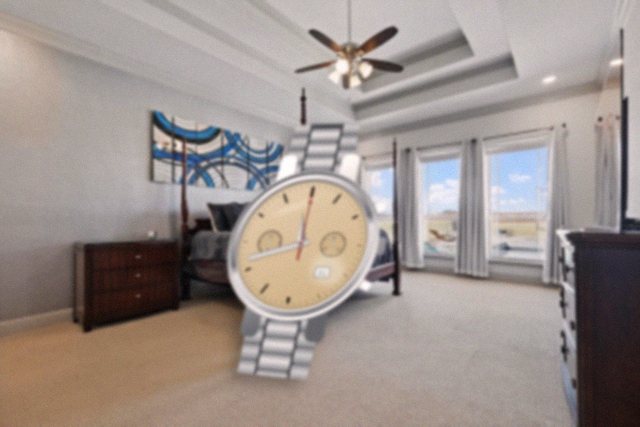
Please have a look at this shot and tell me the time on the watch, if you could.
11:42
